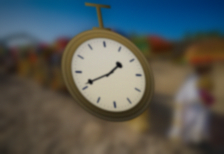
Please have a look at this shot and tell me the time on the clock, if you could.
1:41
